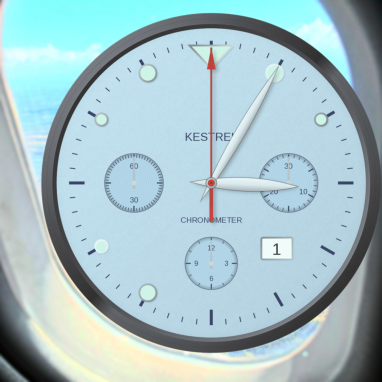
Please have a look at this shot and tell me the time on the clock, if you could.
3:05
